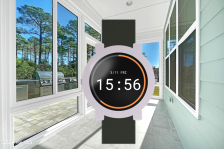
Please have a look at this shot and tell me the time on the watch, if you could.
15:56
